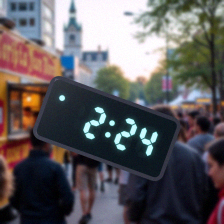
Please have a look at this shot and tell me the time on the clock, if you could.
2:24
